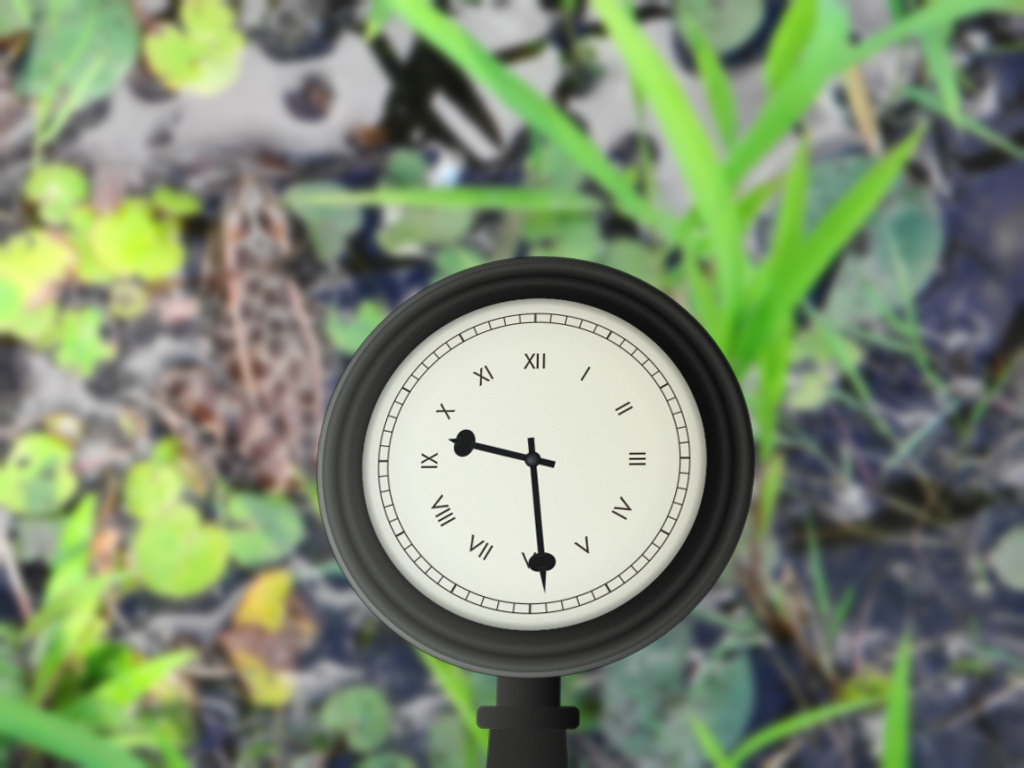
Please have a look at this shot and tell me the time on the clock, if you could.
9:29
